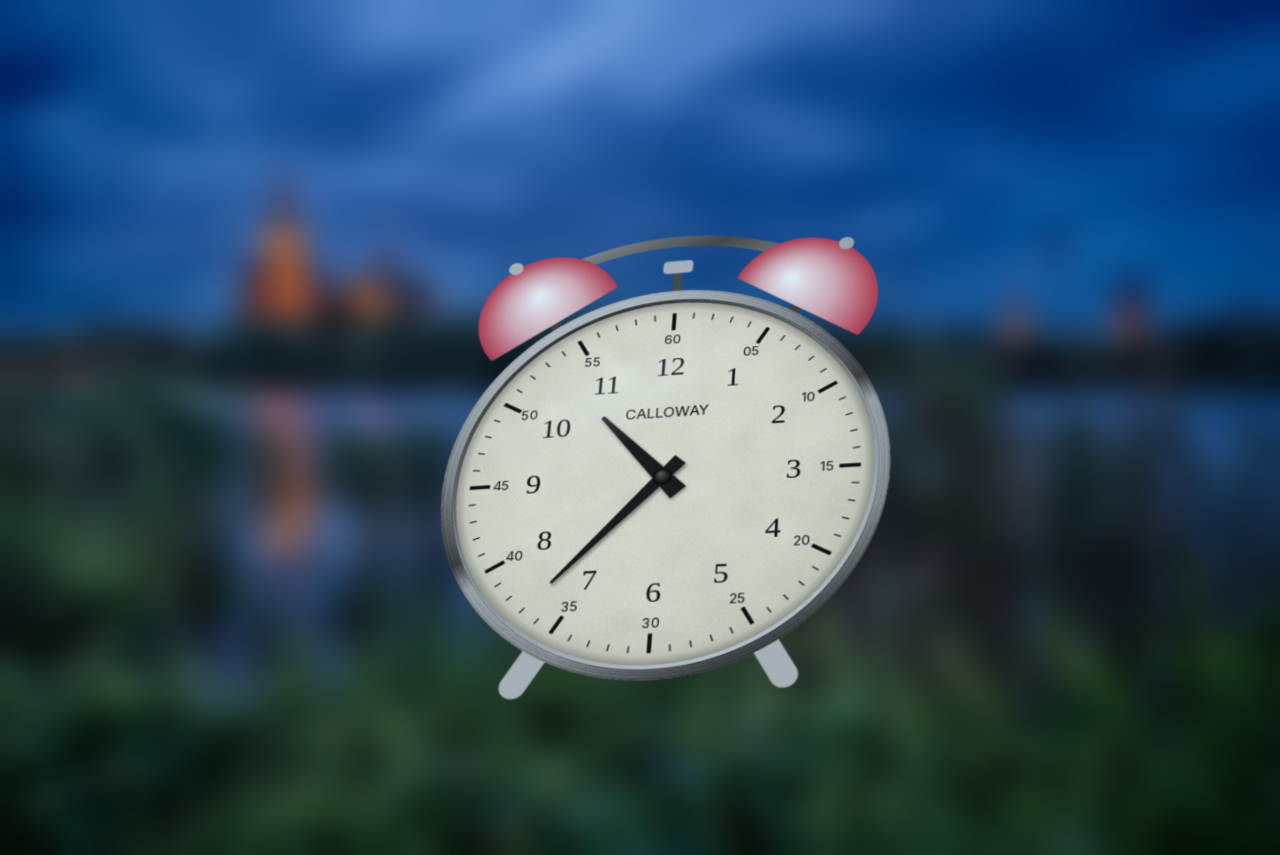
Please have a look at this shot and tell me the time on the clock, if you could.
10:37
